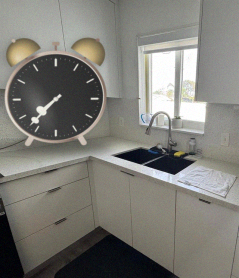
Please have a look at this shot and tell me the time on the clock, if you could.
7:37
